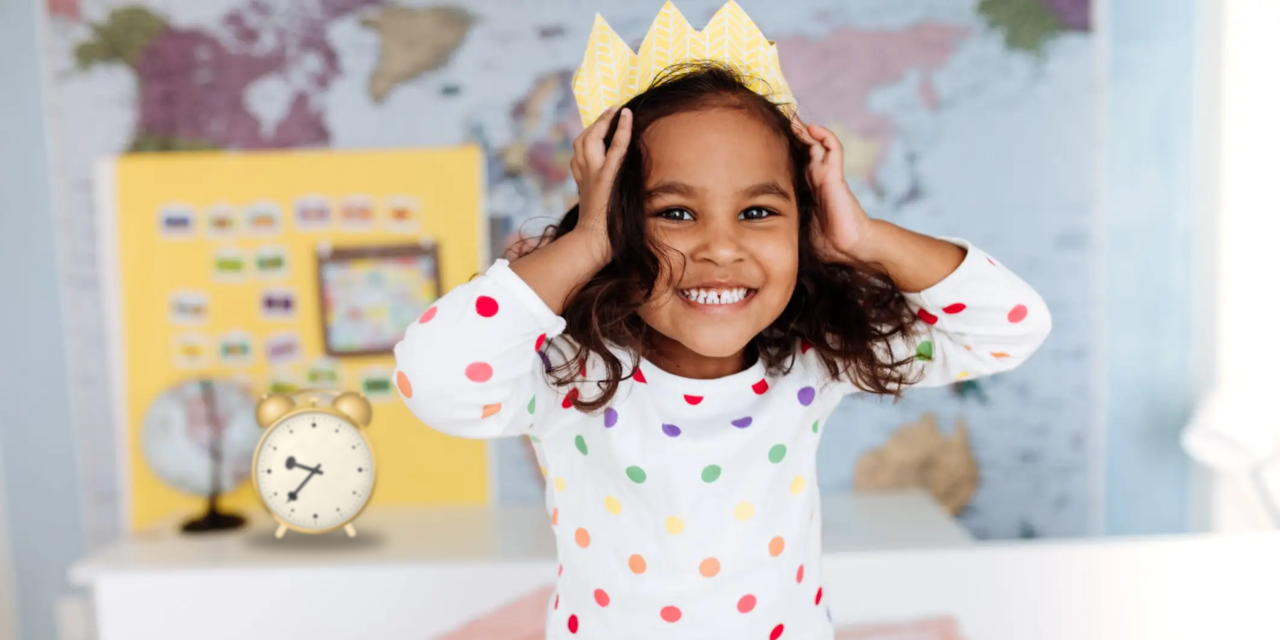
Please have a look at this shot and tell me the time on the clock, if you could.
9:37
